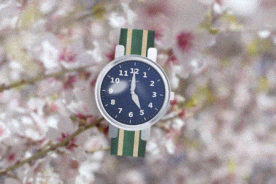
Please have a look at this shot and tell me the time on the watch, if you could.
5:00
